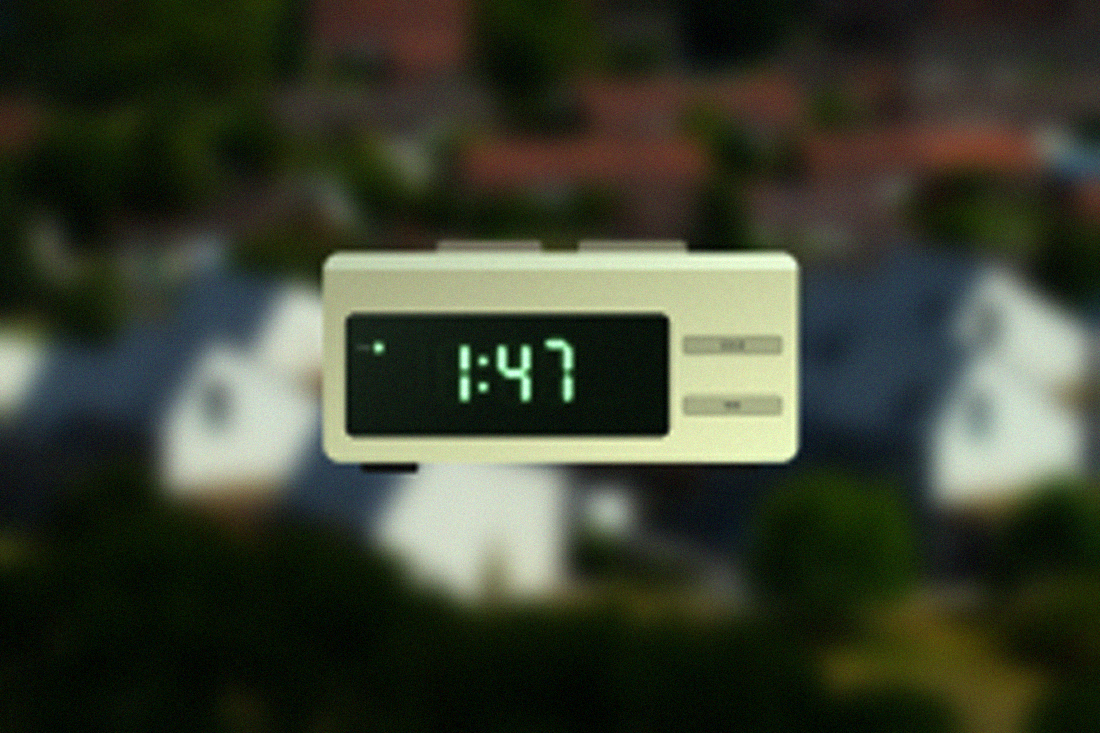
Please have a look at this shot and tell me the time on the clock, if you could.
1:47
